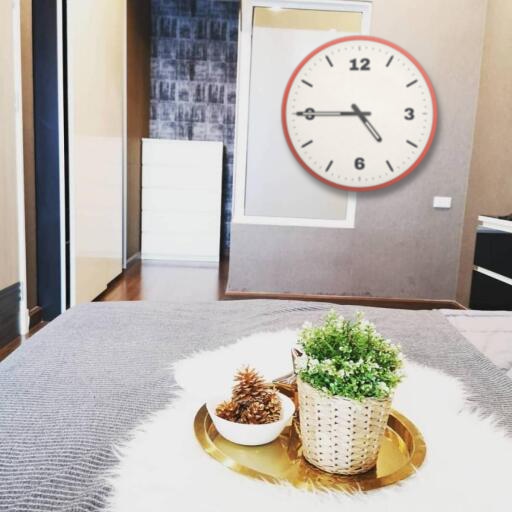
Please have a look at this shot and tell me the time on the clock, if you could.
4:45
